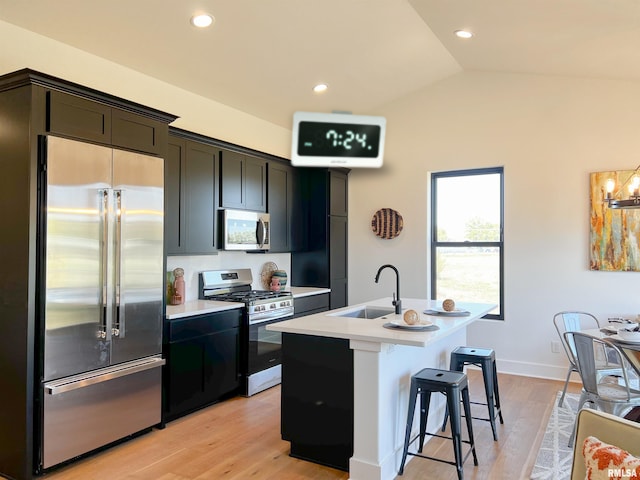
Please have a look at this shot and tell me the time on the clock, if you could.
7:24
